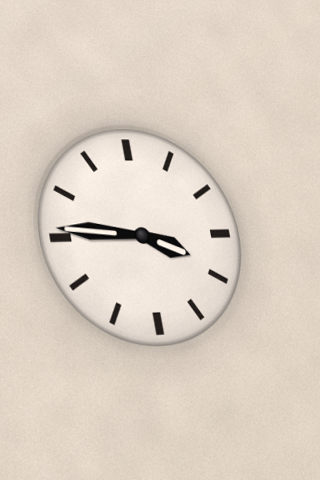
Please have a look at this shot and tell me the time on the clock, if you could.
3:46
